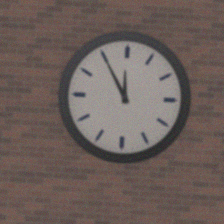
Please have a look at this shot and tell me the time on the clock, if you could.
11:55
